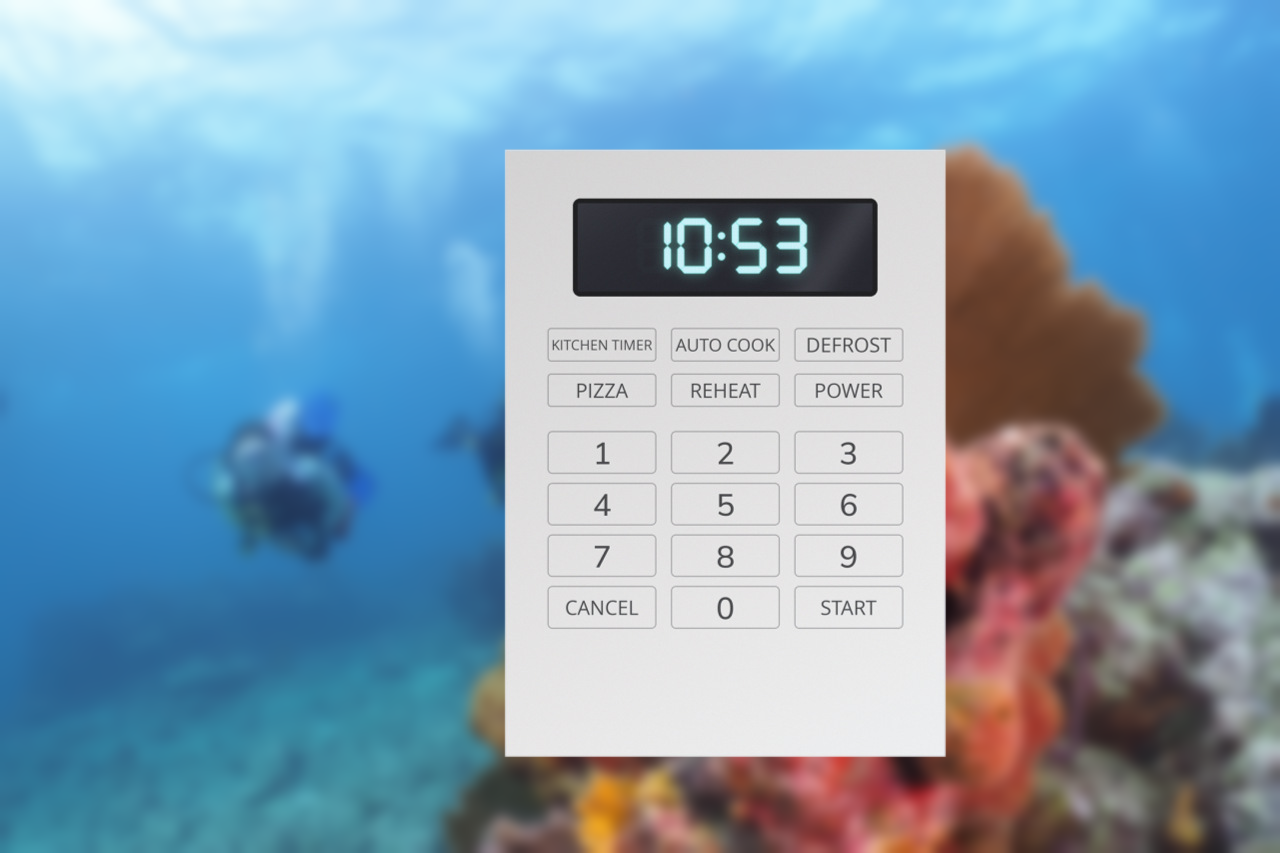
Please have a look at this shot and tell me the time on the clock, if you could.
10:53
